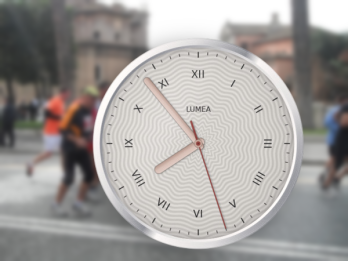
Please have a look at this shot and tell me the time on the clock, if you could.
7:53:27
